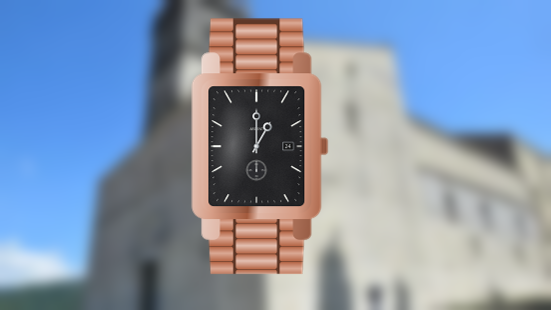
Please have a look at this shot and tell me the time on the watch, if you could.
1:00
